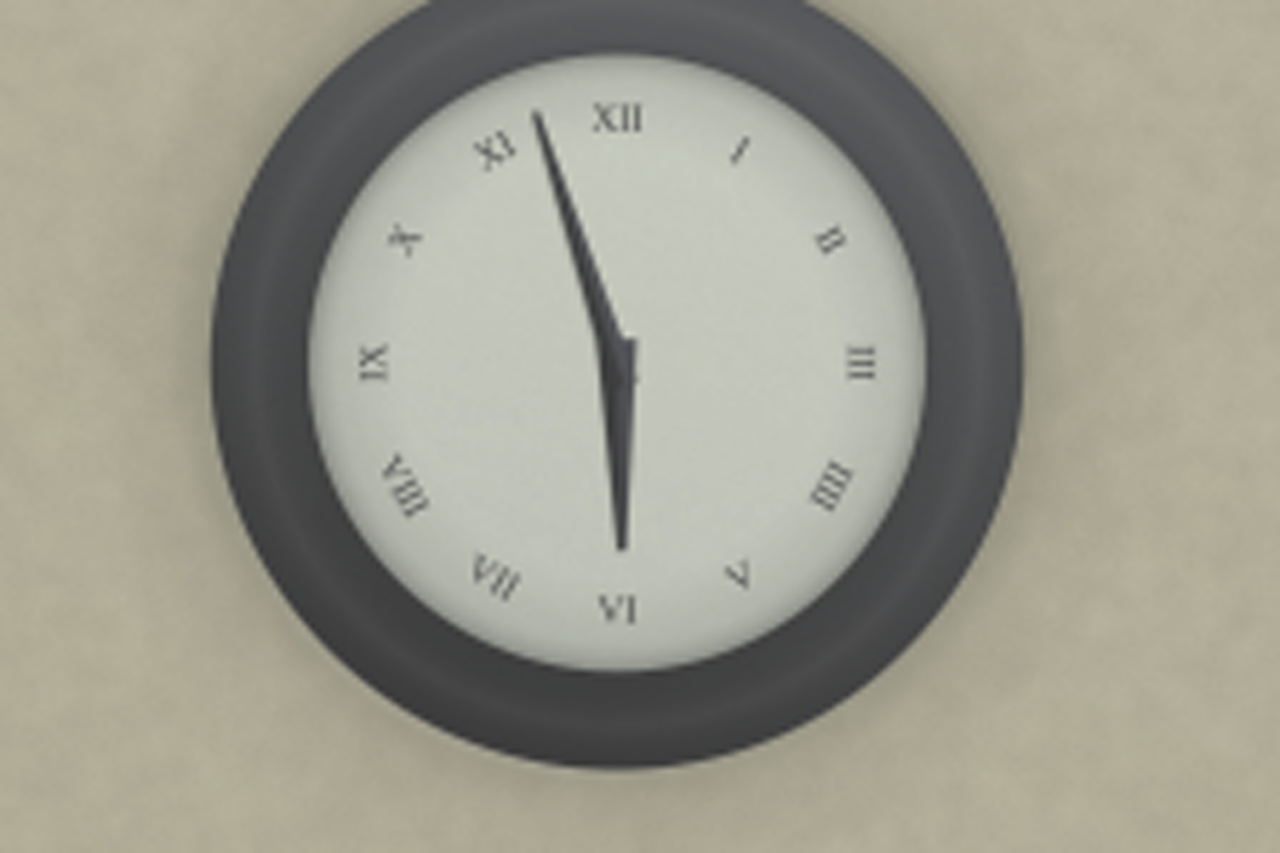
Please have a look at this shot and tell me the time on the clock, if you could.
5:57
